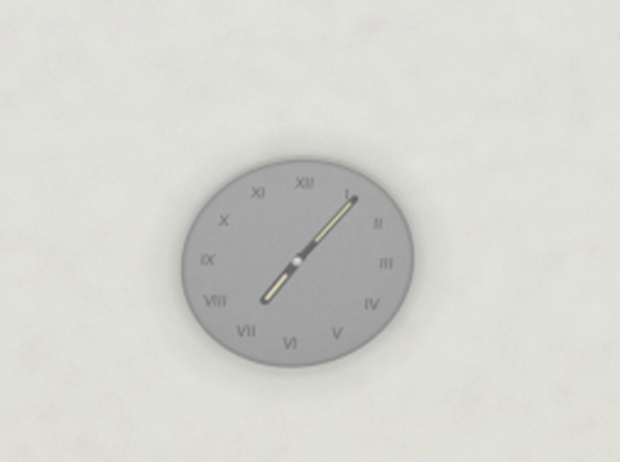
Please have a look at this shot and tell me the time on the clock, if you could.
7:06
